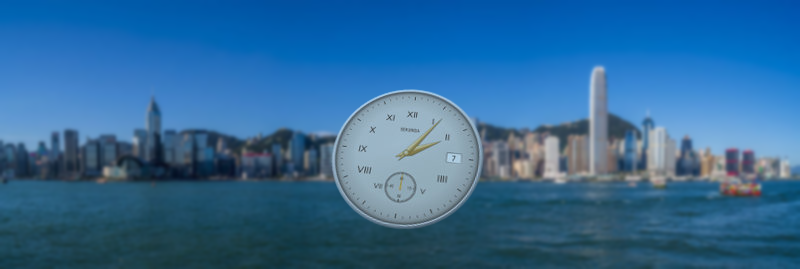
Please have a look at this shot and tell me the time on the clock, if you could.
2:06
